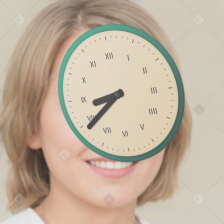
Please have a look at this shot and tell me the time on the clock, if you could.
8:39
